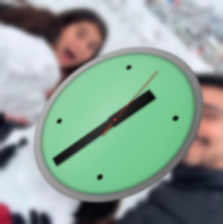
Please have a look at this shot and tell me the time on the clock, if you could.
1:38:05
